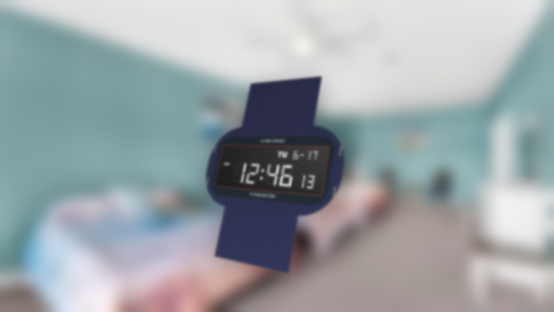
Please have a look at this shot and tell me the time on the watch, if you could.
12:46
